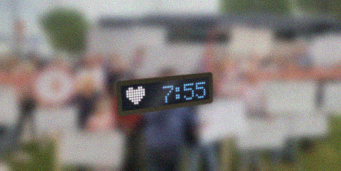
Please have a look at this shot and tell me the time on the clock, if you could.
7:55
